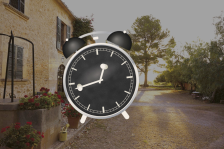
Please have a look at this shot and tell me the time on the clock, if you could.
12:43
